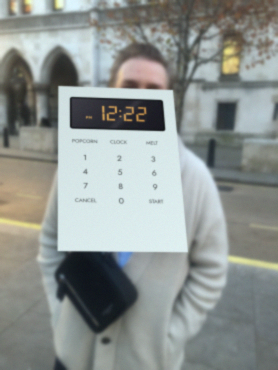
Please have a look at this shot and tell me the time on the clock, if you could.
12:22
